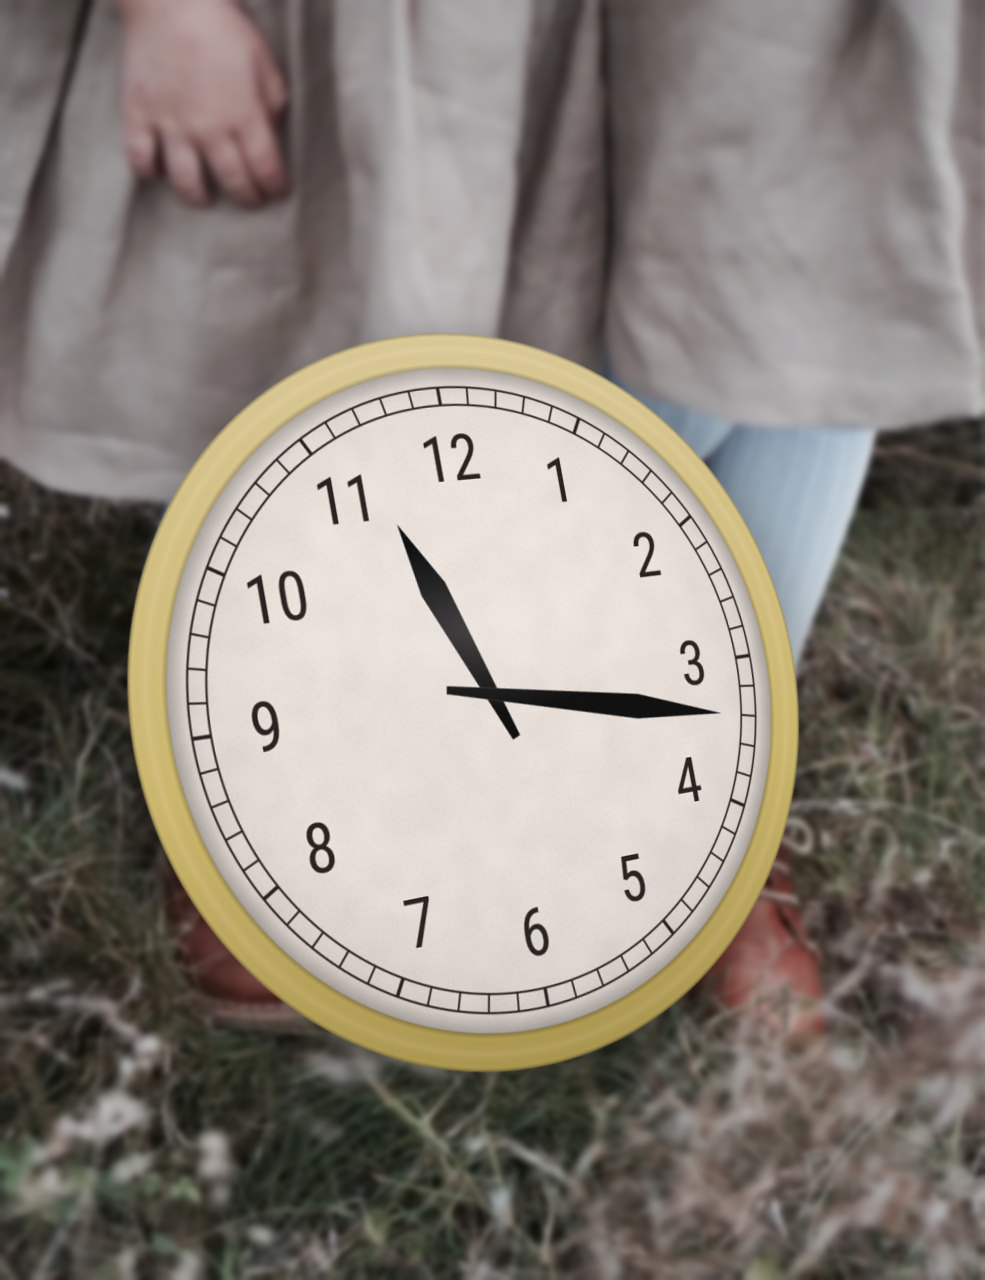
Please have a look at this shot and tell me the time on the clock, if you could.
11:17
